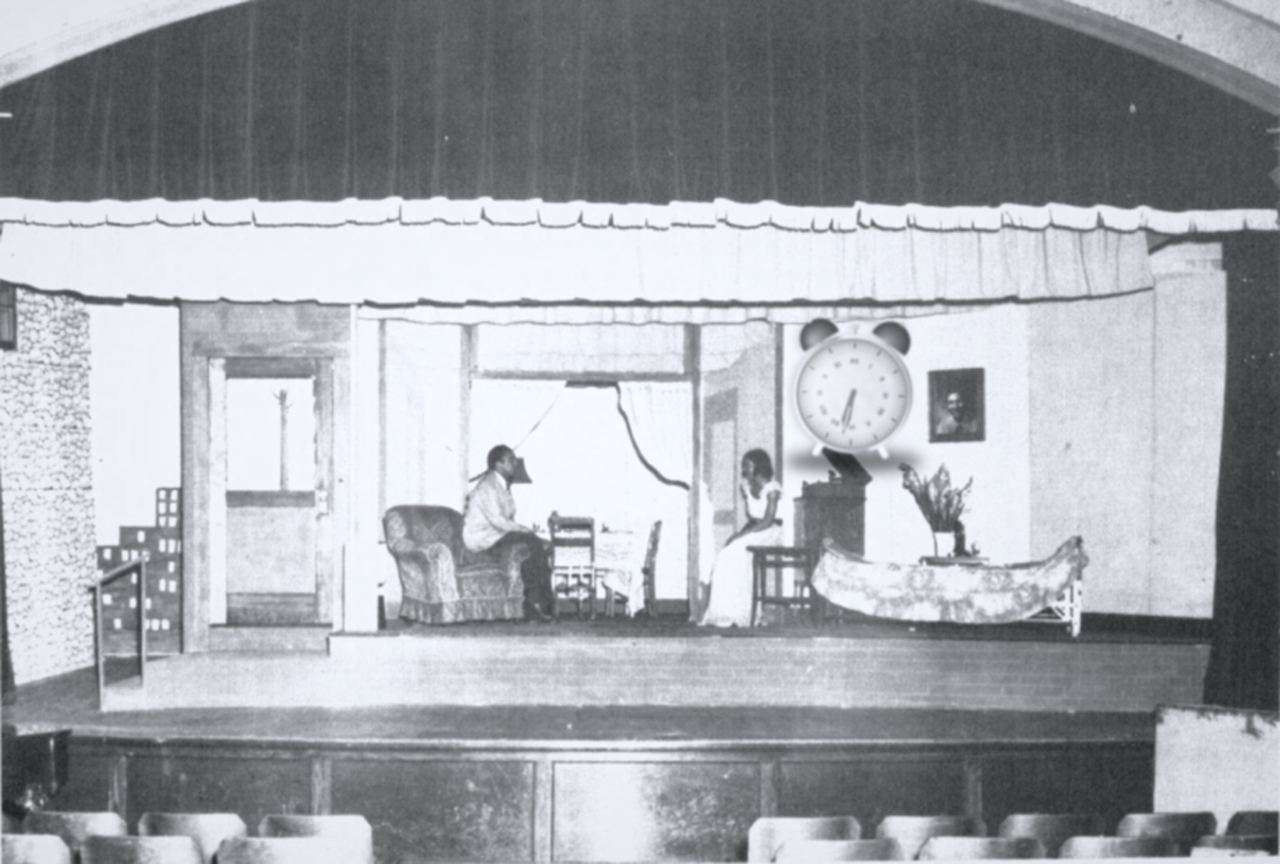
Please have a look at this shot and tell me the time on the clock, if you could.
6:32
